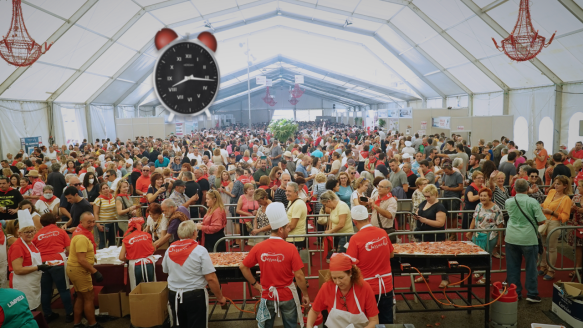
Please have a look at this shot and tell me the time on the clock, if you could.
8:16
